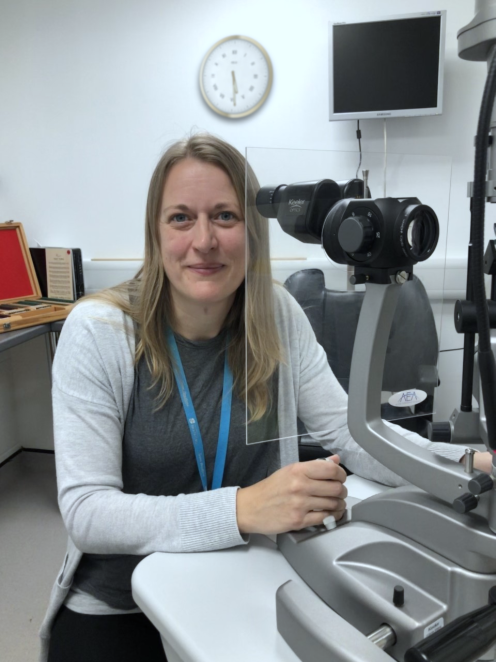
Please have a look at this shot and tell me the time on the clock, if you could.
5:29
